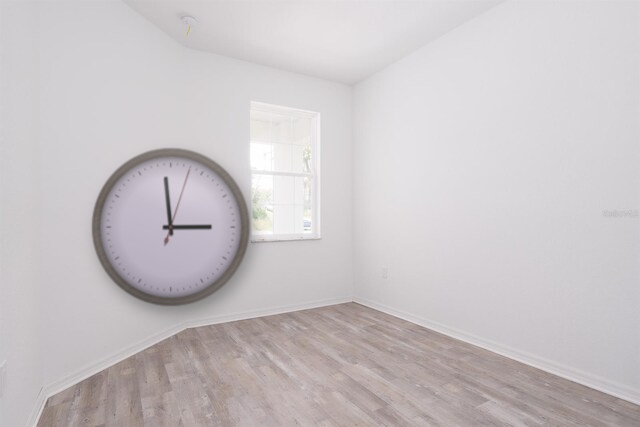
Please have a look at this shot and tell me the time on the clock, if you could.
2:59:03
